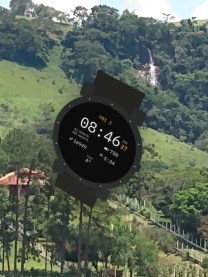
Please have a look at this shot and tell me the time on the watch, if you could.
8:46
